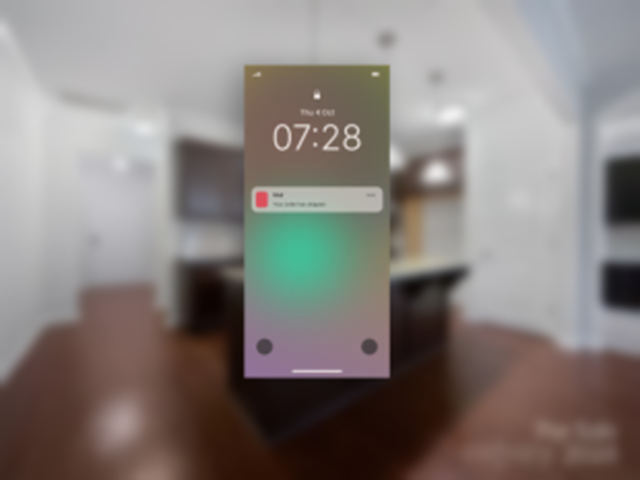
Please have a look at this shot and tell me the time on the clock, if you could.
7:28
